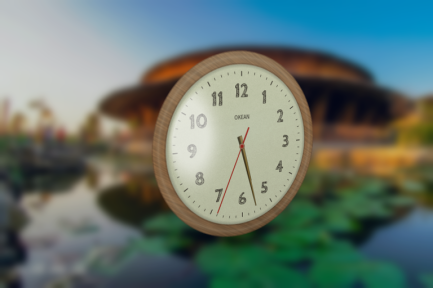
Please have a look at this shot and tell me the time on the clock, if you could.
5:27:34
